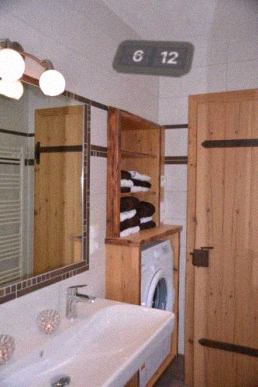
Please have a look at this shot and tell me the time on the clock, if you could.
6:12
